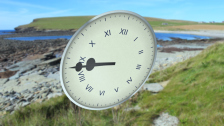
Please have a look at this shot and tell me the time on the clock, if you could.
8:43
